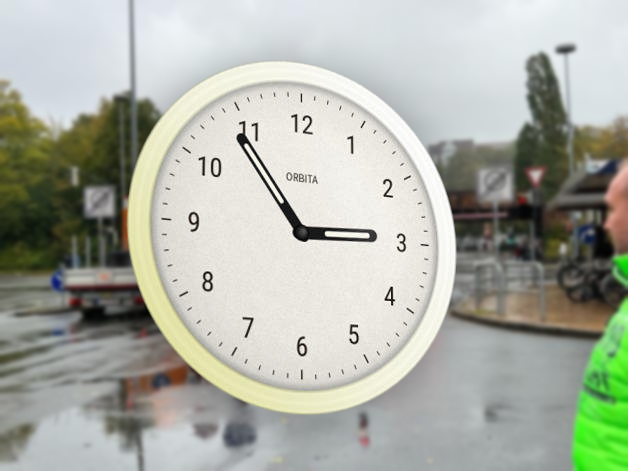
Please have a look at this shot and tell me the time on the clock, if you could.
2:54
